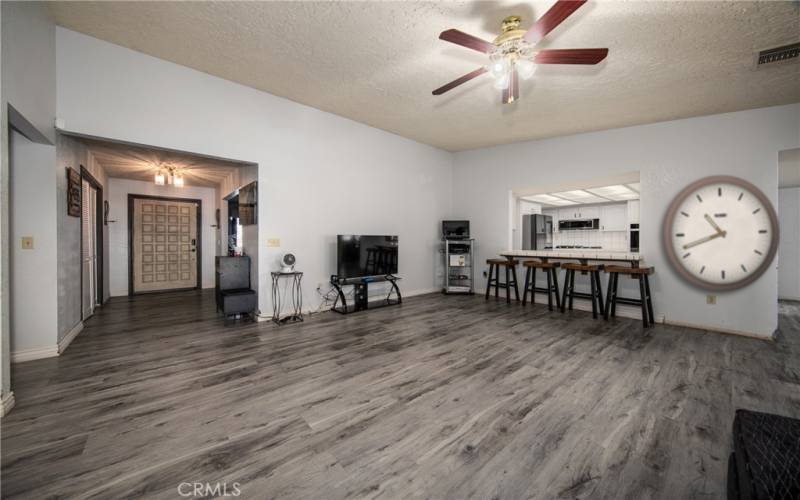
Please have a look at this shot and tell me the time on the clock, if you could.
10:42
